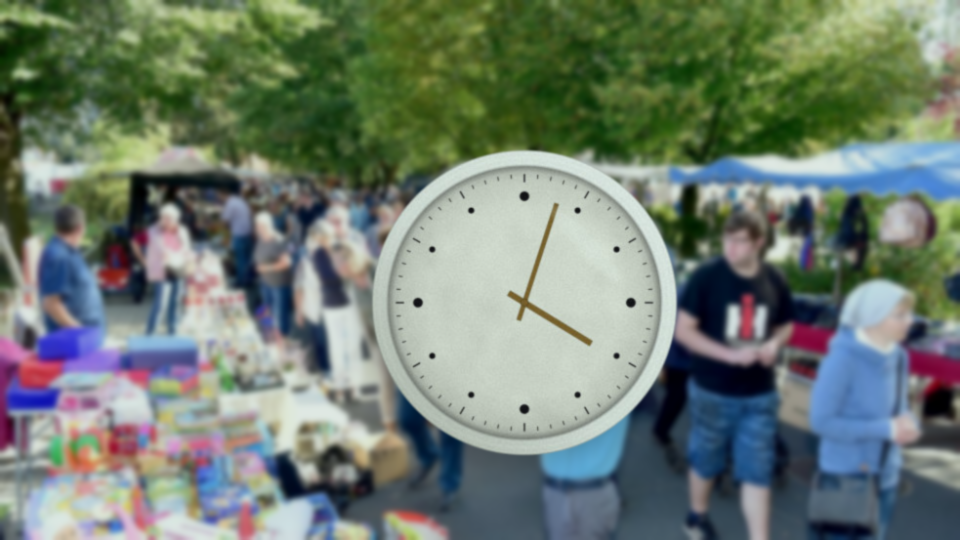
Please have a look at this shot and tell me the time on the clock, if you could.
4:03
